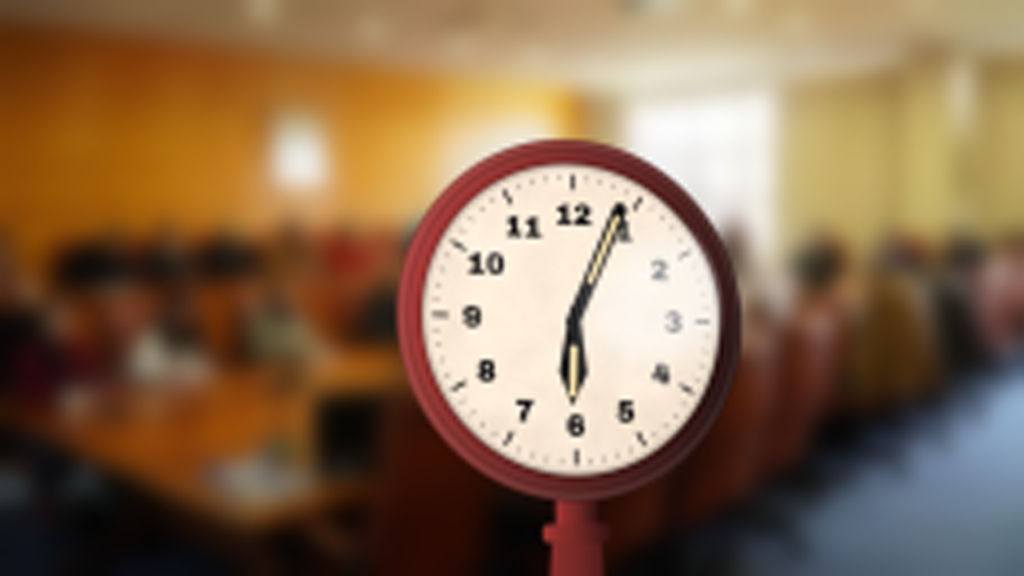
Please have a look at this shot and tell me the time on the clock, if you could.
6:04
